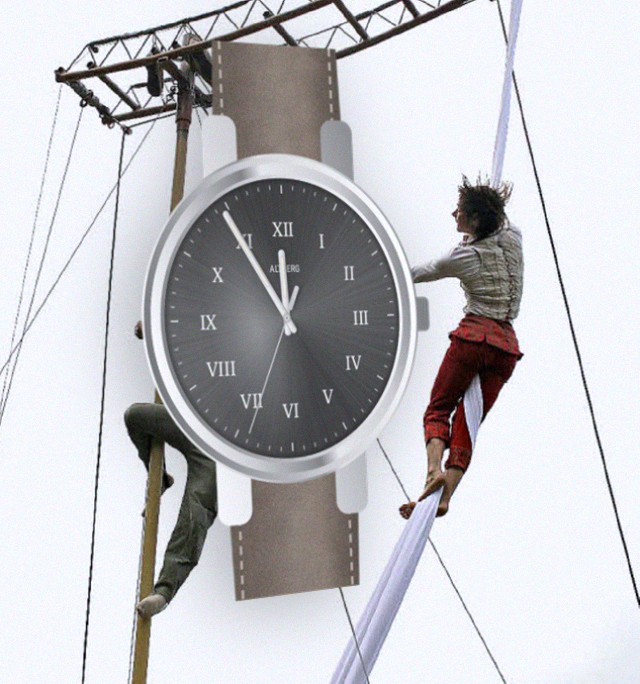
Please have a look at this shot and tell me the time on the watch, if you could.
11:54:34
